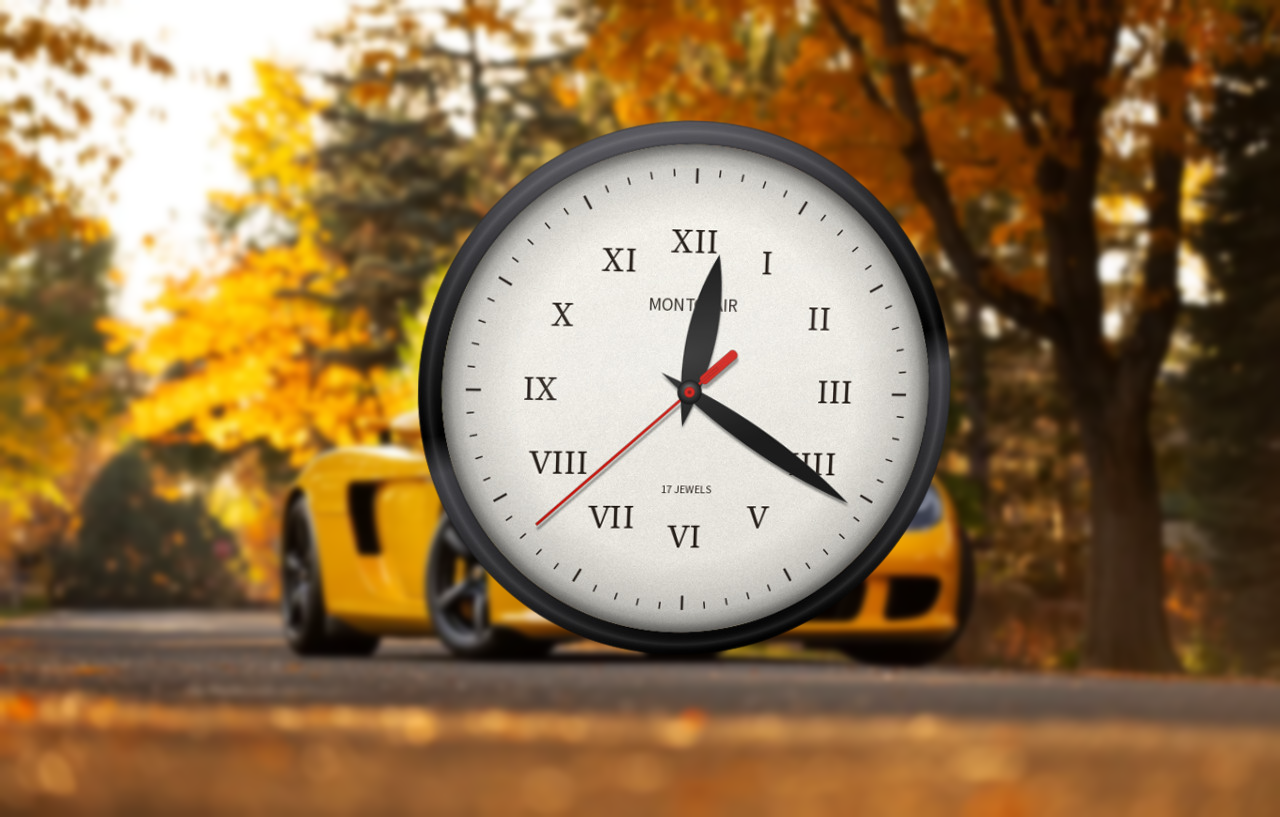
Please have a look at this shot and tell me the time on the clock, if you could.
12:20:38
